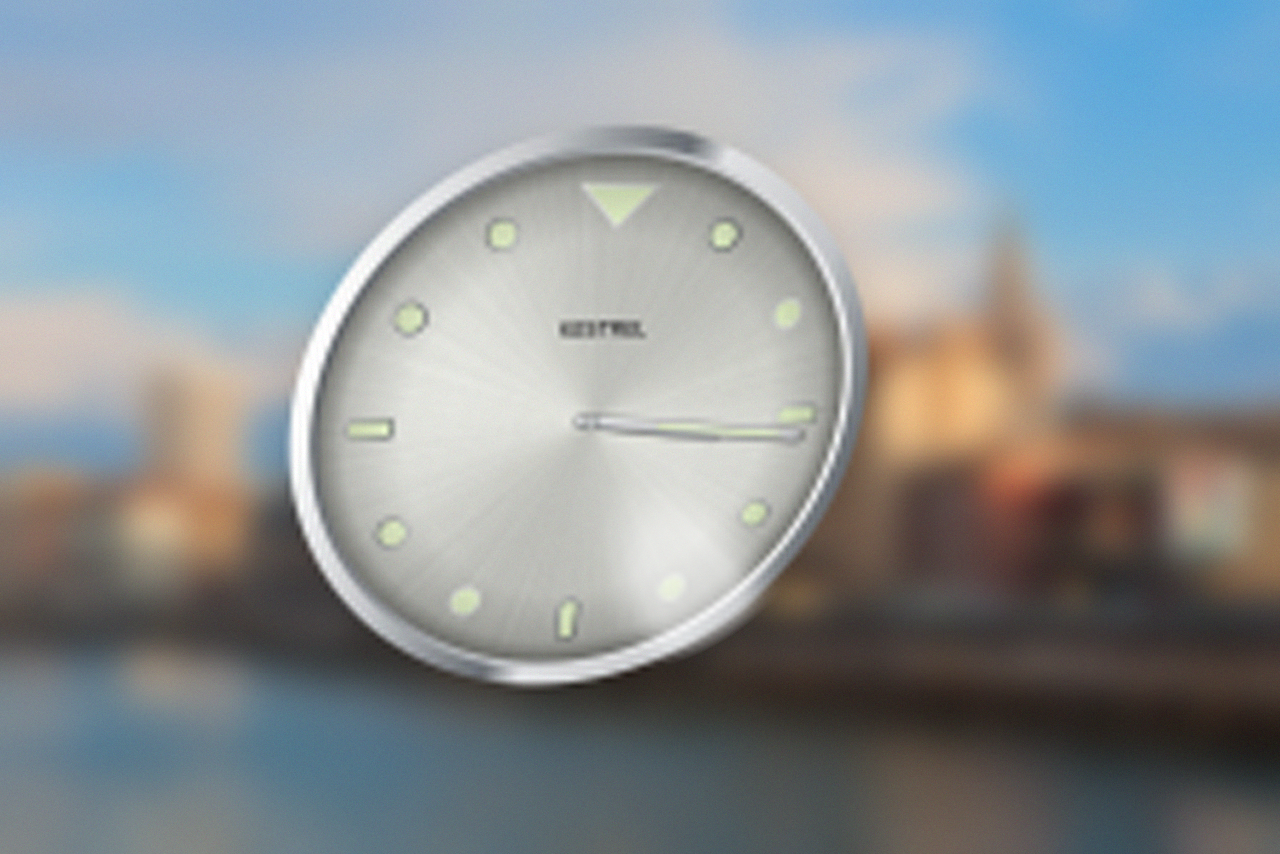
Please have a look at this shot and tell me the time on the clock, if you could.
3:16
